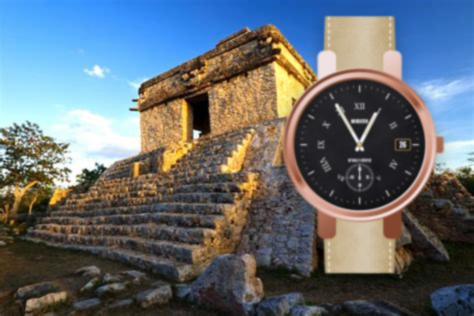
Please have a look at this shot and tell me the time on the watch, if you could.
12:55
